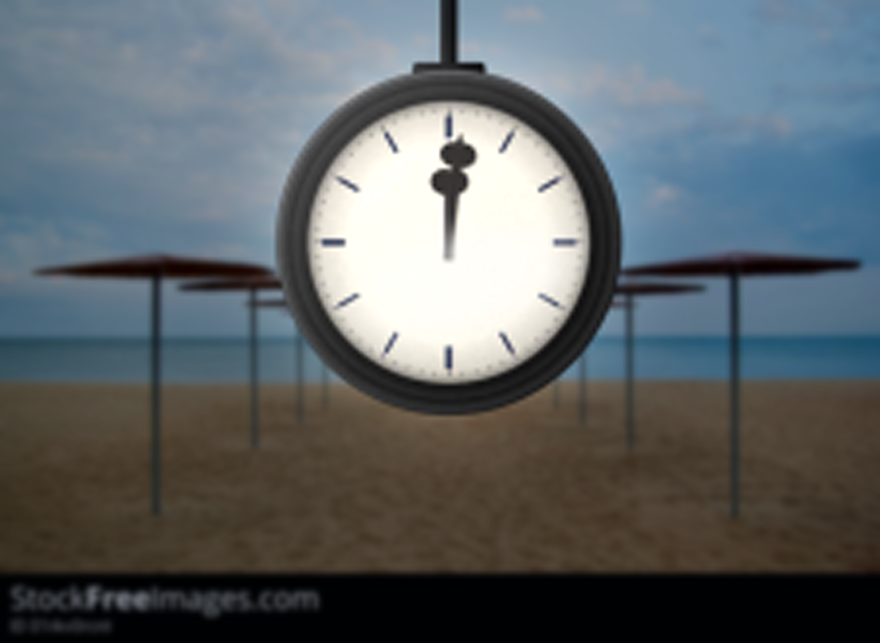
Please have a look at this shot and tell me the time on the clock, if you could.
12:01
